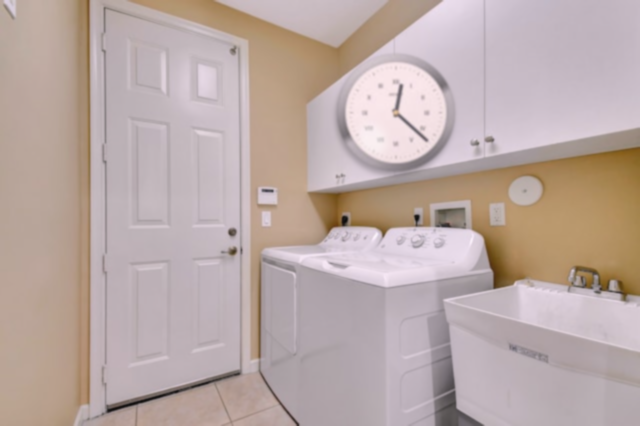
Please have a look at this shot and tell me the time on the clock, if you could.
12:22
